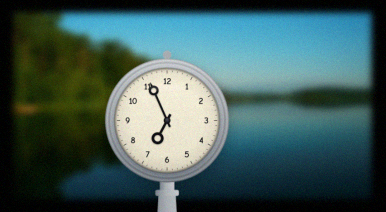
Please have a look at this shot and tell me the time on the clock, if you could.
6:56
